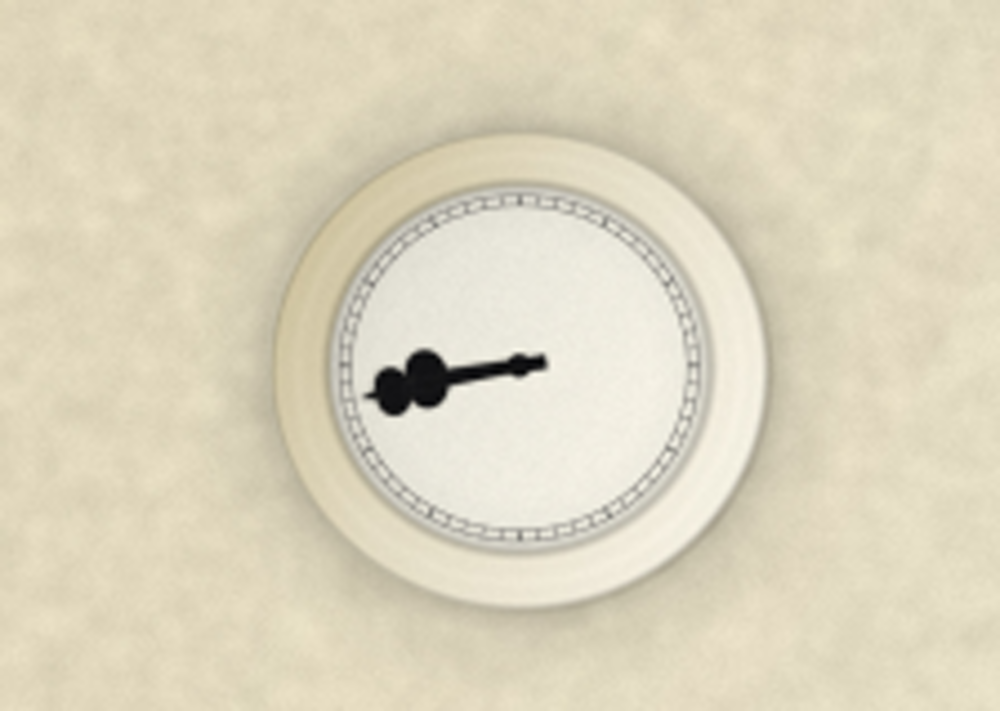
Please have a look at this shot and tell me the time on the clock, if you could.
8:43
